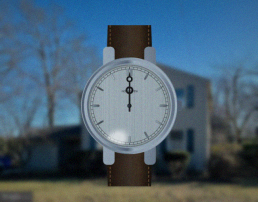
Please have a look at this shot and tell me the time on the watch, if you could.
12:00
